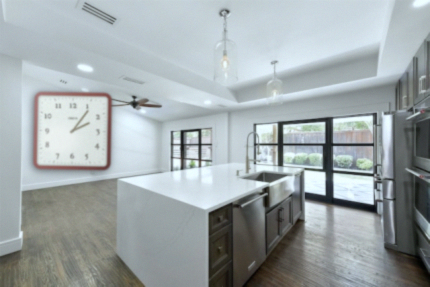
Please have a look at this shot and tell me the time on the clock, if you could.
2:06
